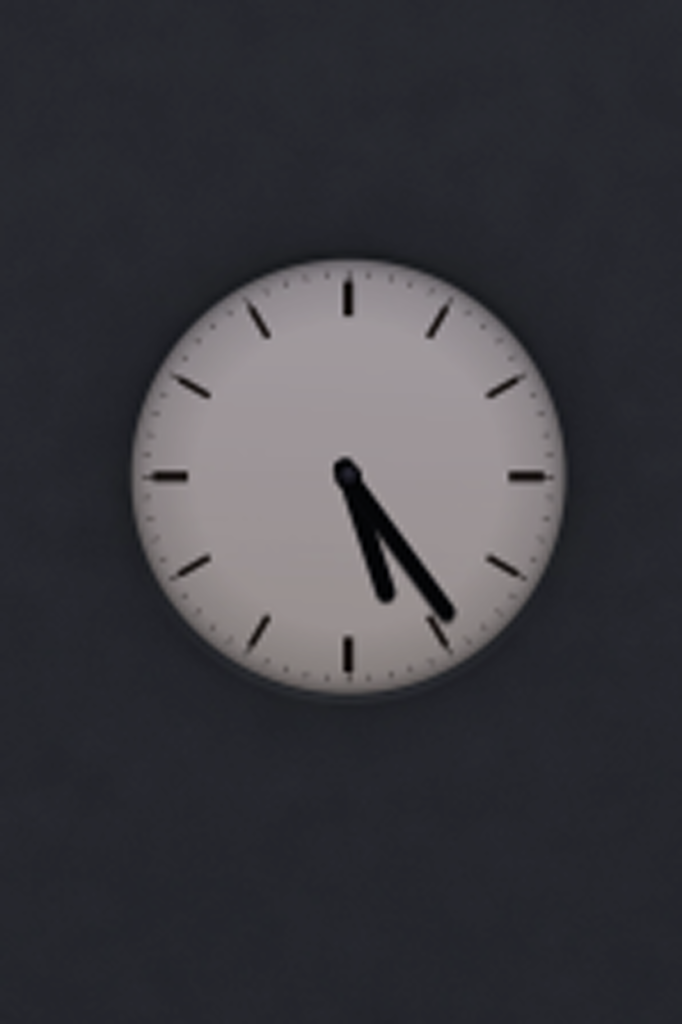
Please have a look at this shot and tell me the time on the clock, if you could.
5:24
